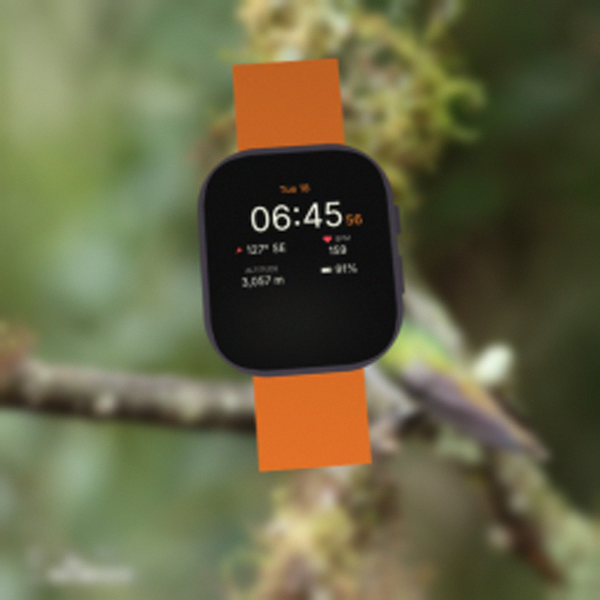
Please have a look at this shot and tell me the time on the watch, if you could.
6:45
